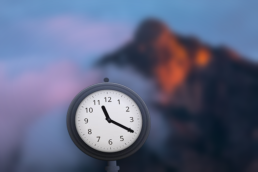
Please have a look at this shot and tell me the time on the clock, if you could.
11:20
